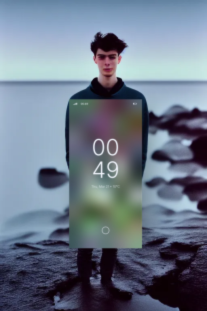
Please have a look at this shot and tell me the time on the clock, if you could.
0:49
